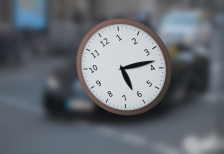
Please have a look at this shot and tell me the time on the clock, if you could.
6:18
